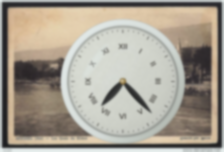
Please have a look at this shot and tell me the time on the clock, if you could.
7:23
